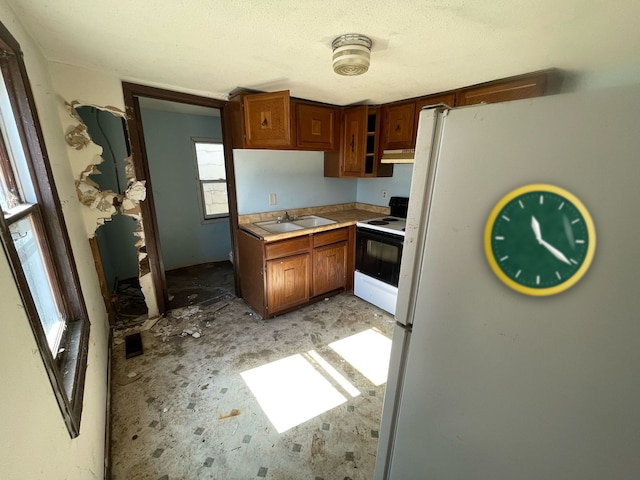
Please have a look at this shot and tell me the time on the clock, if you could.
11:21
